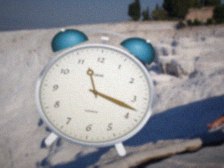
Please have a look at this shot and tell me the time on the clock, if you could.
11:18
